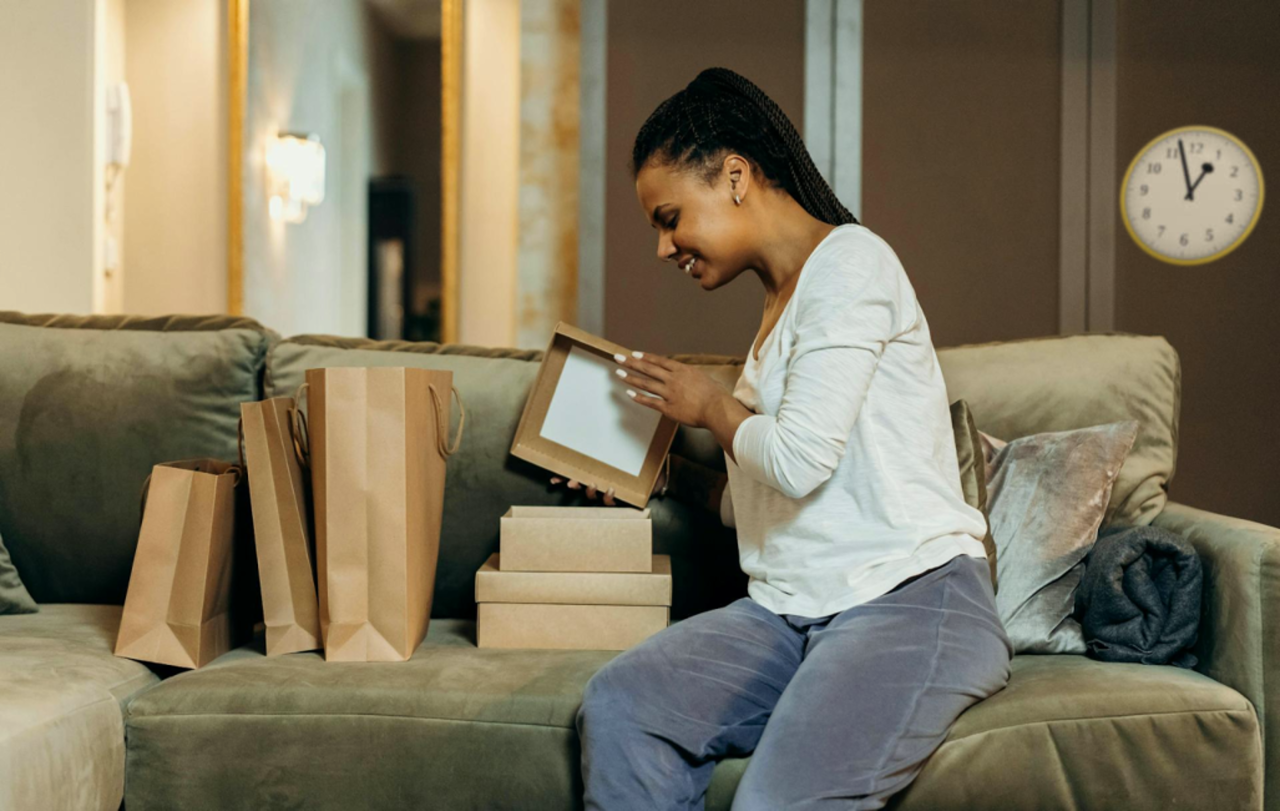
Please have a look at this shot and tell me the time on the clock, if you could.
12:57
